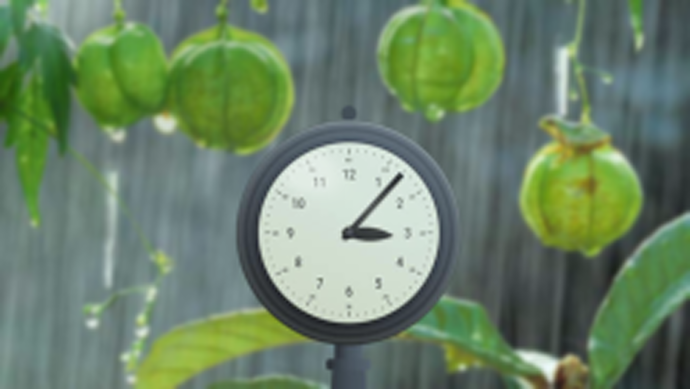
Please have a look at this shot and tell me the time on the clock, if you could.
3:07
